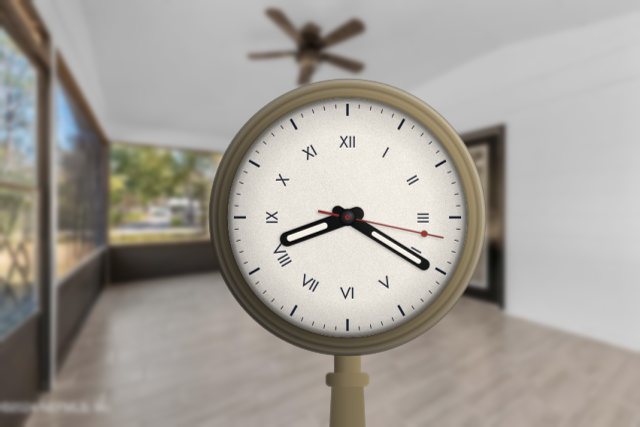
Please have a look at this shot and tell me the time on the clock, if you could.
8:20:17
